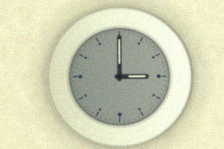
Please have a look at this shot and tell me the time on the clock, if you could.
3:00
